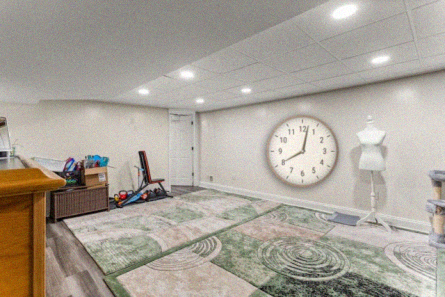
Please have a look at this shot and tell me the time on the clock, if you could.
8:02
